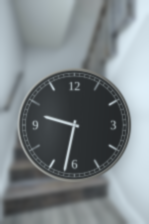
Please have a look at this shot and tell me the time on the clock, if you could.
9:32
